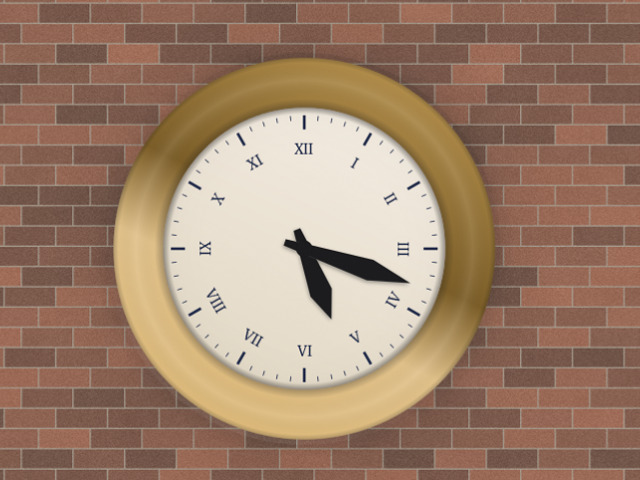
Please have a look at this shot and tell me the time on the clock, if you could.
5:18
